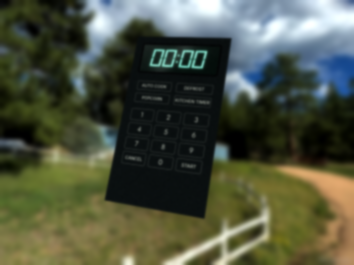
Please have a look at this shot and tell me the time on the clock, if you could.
0:00
